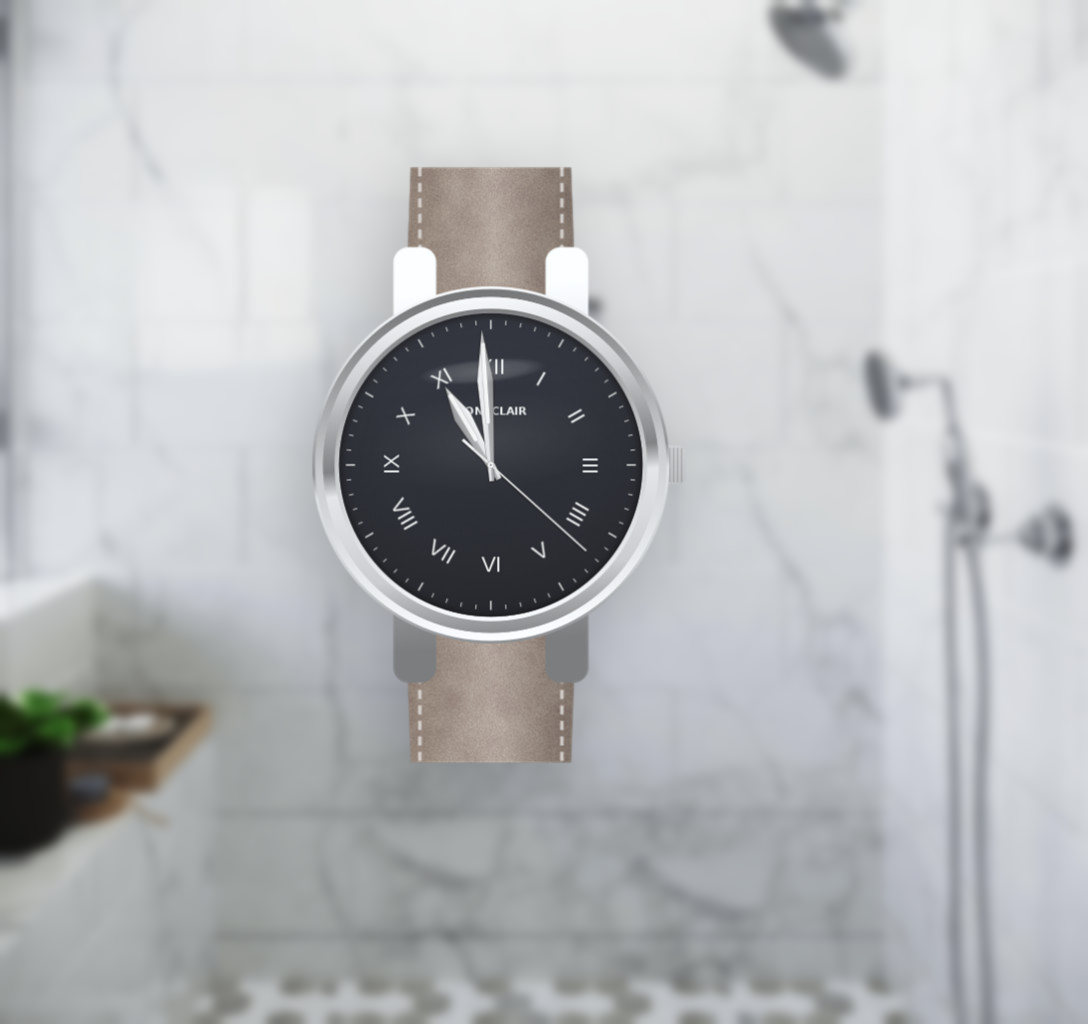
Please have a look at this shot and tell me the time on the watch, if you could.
10:59:22
